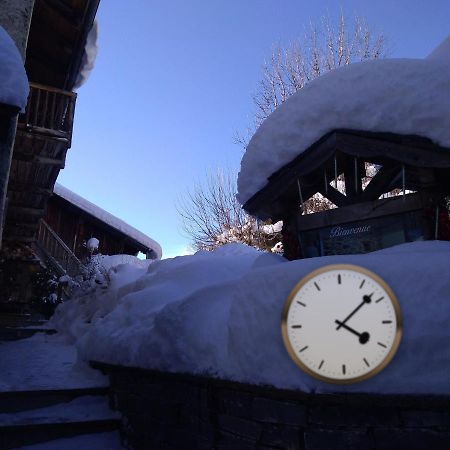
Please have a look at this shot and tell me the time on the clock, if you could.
4:08
